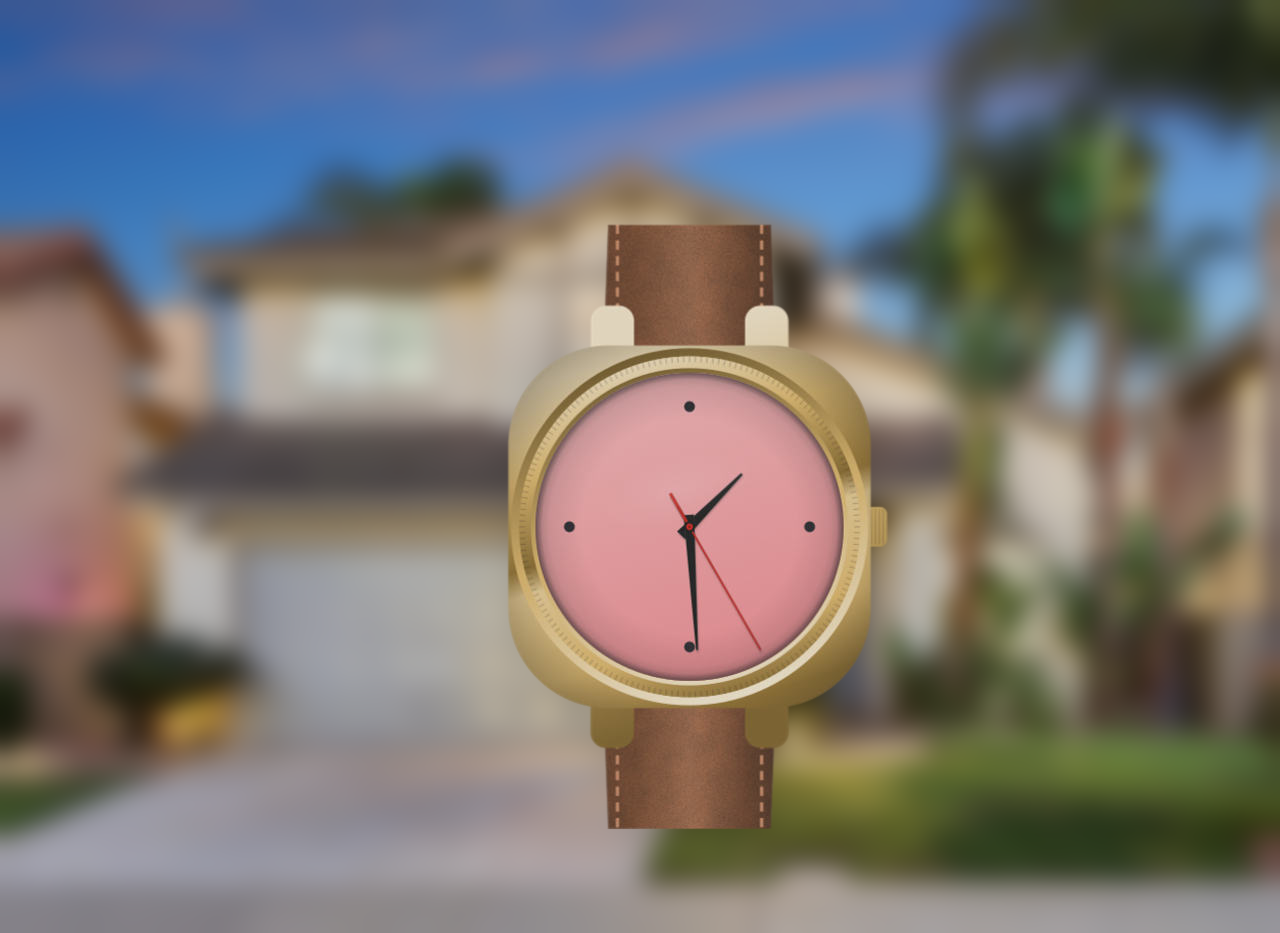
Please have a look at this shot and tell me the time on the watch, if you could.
1:29:25
